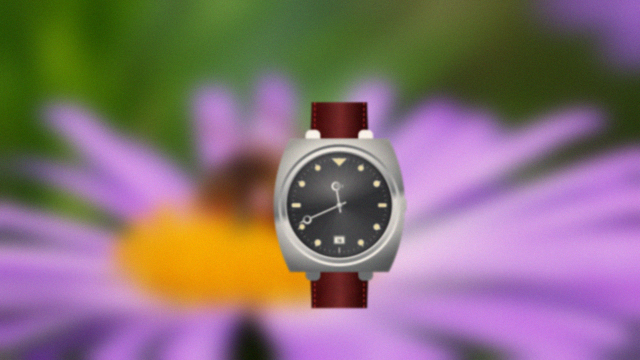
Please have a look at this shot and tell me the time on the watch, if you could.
11:41
